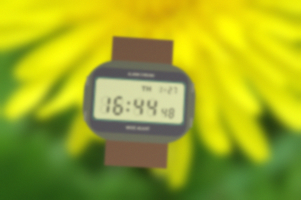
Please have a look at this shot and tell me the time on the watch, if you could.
16:44
